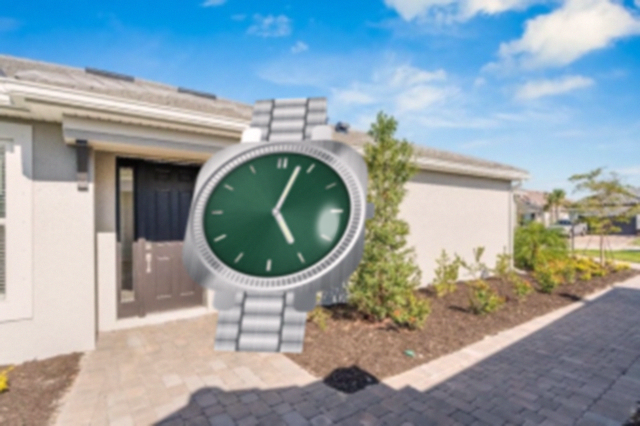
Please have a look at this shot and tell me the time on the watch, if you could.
5:03
